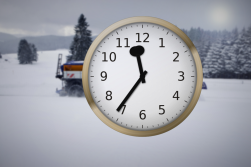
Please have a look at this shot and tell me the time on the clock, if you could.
11:36
